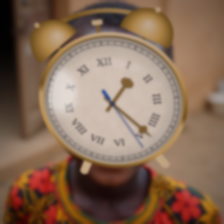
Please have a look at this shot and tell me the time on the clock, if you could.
1:23:26
